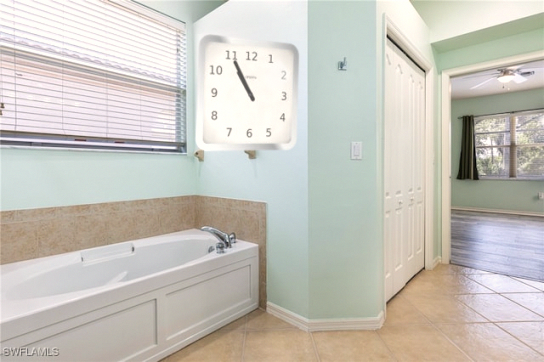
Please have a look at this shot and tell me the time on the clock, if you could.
10:55
